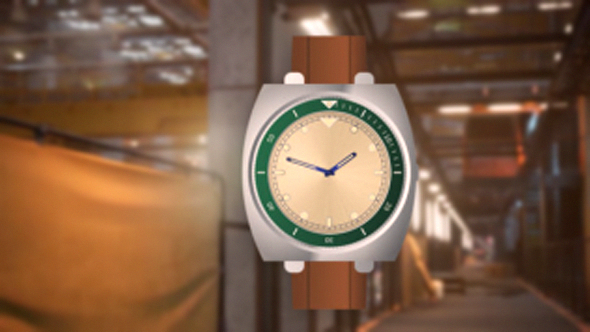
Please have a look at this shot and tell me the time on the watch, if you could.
1:48
